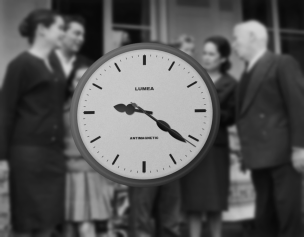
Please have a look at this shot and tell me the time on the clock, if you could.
9:21:21
